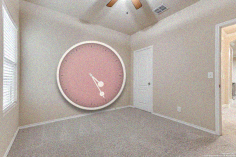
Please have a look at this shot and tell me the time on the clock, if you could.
4:25
